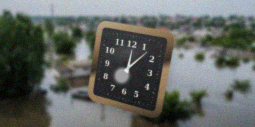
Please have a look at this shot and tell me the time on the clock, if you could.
12:07
